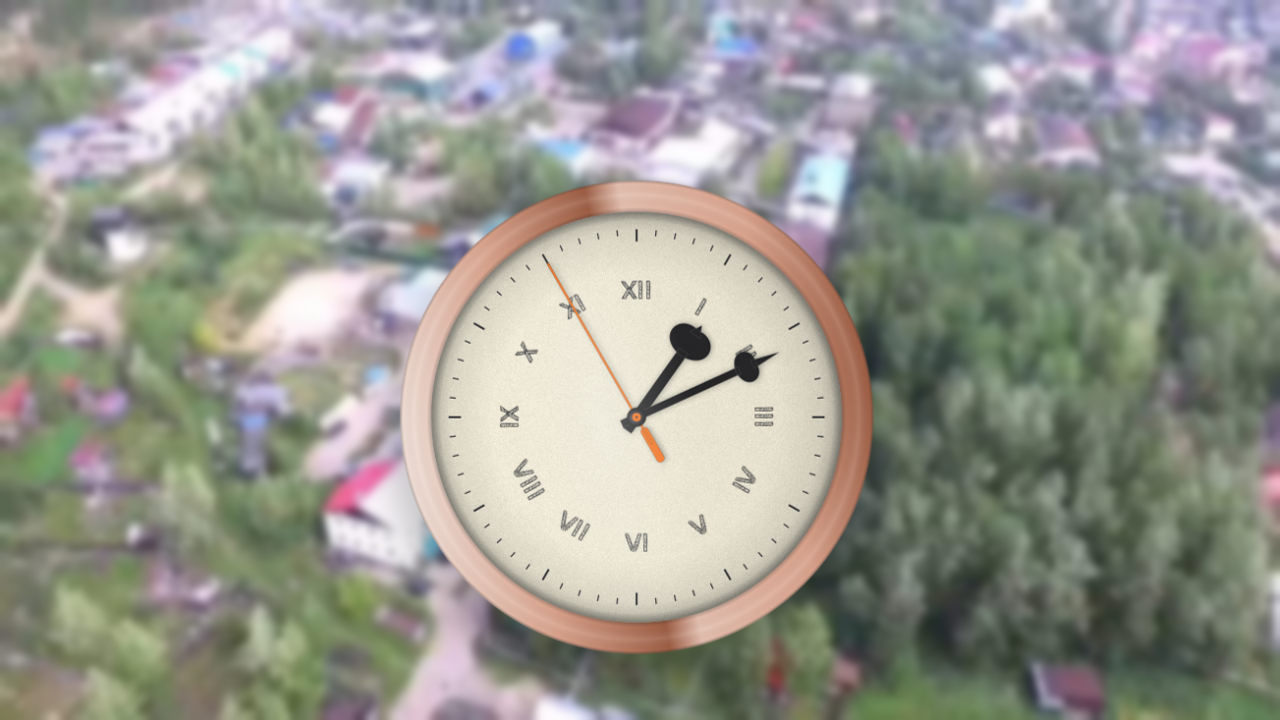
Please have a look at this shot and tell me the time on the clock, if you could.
1:10:55
